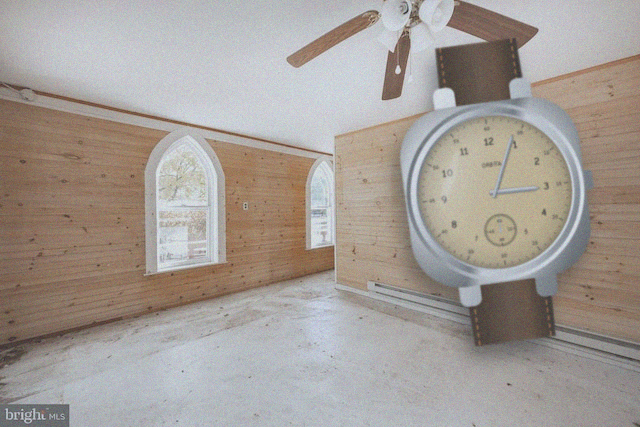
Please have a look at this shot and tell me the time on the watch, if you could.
3:04
